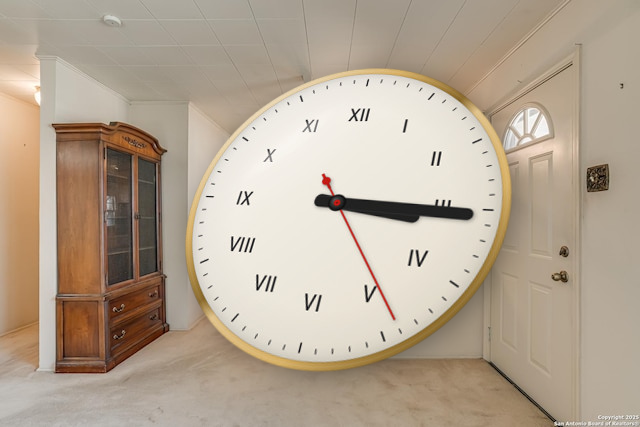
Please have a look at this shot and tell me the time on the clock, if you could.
3:15:24
